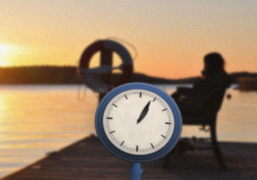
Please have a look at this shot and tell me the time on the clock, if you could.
1:04
